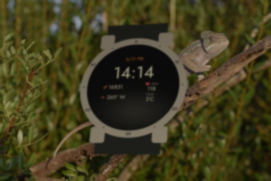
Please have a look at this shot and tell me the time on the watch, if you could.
14:14
